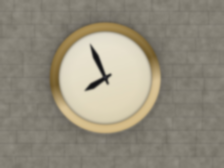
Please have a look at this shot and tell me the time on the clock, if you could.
7:56
